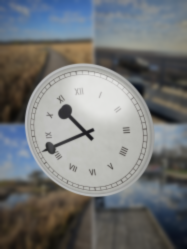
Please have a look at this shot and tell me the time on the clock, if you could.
10:42
